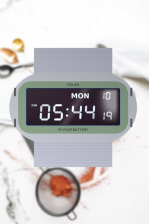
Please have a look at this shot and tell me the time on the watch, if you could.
5:44:19
